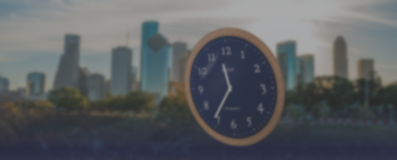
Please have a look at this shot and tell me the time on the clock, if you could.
11:36
